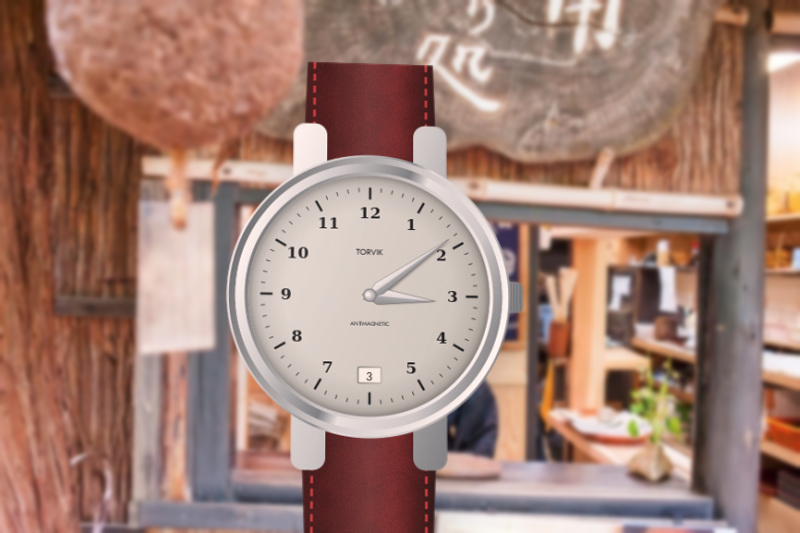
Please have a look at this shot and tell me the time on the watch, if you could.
3:09
